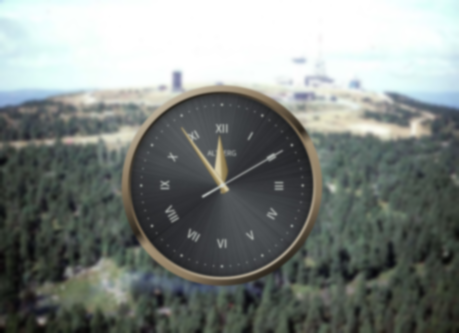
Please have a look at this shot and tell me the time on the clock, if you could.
11:54:10
